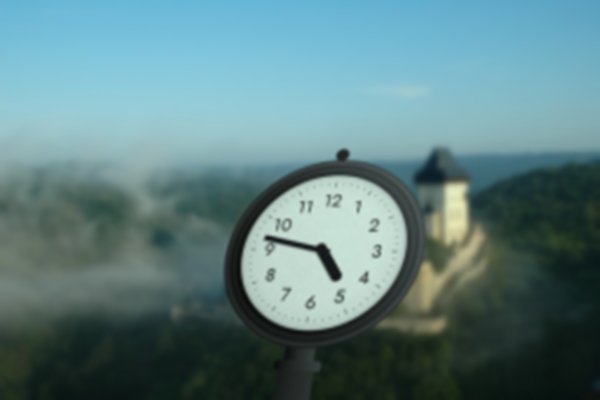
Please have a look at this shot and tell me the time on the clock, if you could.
4:47
